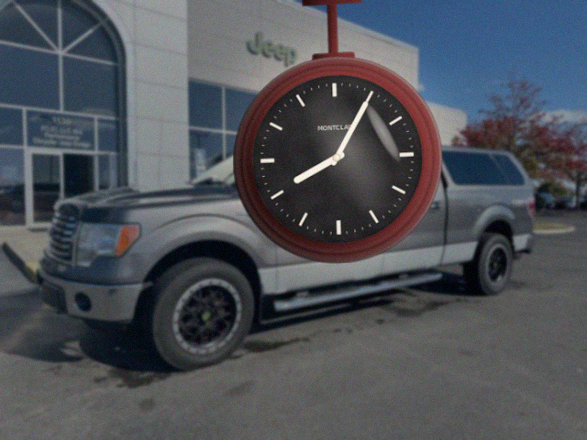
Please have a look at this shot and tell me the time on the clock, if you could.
8:05
